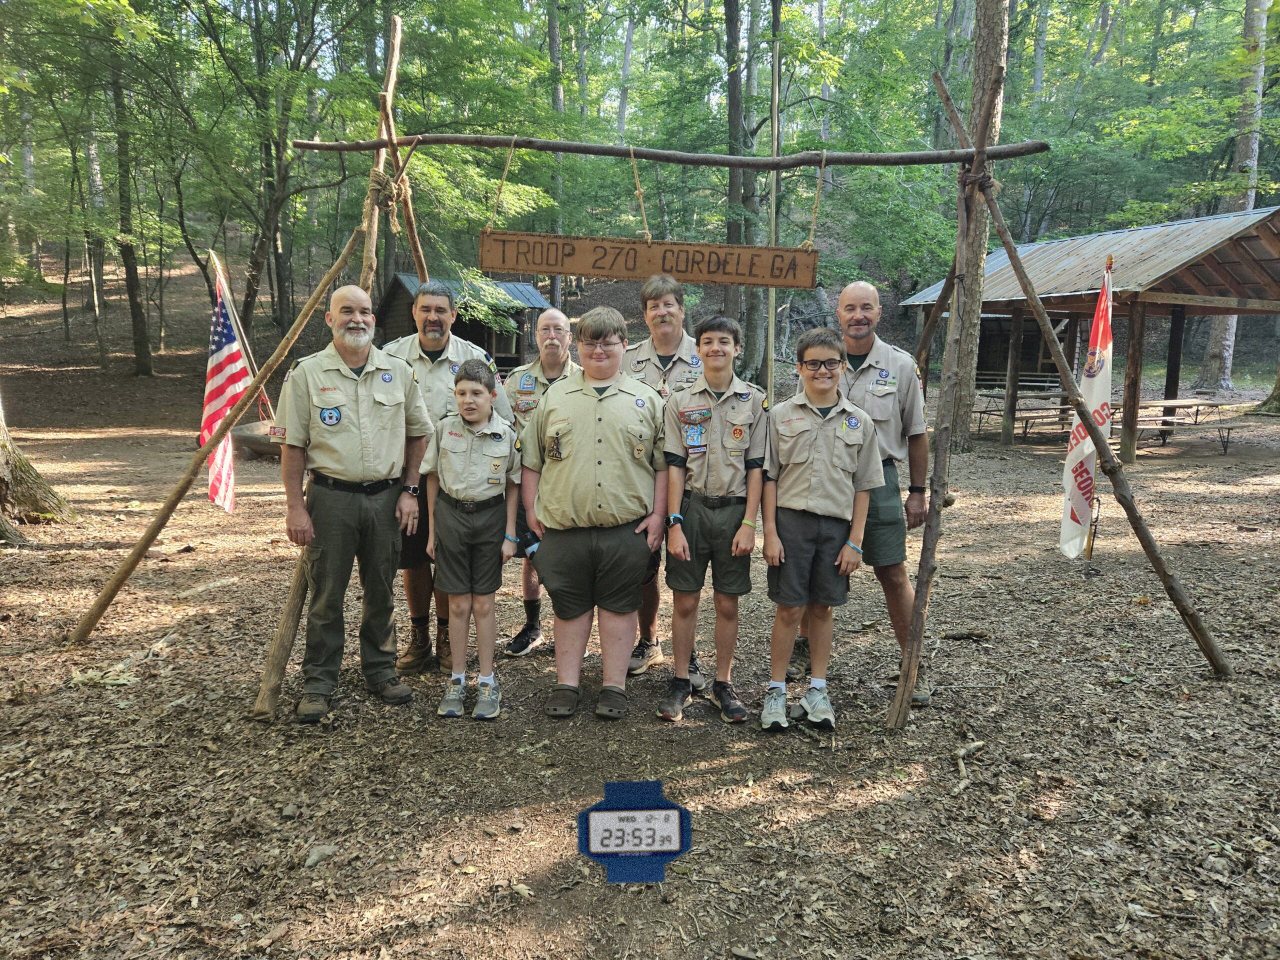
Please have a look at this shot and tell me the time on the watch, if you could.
23:53
